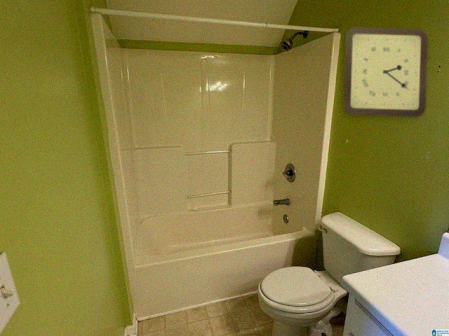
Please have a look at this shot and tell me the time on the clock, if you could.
2:21
